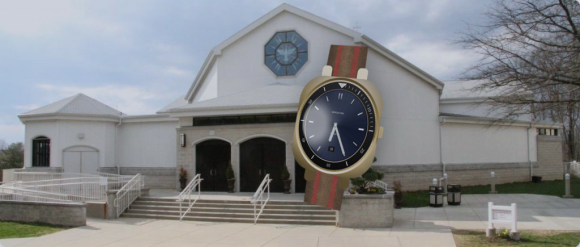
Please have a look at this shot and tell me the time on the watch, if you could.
6:25
